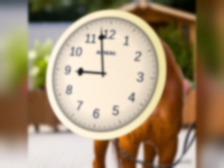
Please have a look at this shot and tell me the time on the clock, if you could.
8:58
